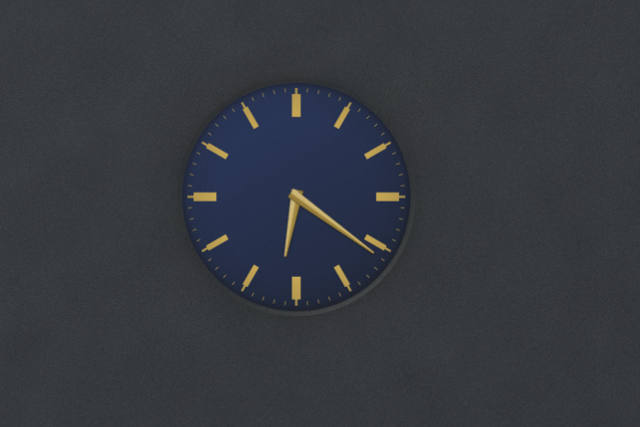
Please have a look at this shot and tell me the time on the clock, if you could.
6:21
